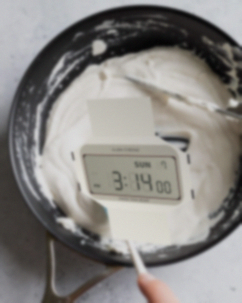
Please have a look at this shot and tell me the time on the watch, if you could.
3:14:00
